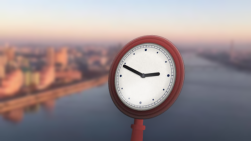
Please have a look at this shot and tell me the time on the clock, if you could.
2:49
